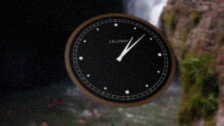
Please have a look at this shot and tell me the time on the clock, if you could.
1:08
